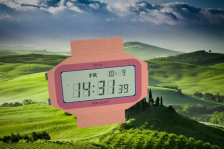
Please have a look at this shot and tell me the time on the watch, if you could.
14:31:39
